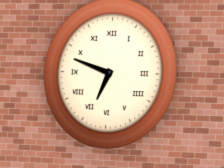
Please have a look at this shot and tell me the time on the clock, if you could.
6:48
